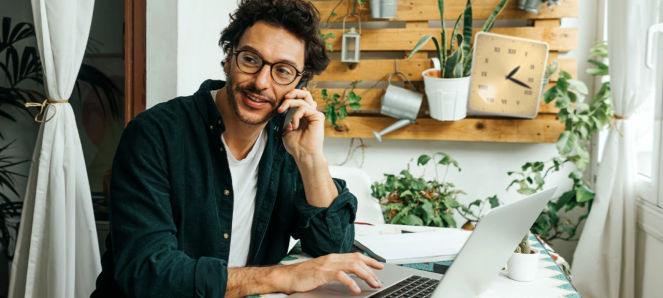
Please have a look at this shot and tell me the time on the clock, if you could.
1:18
